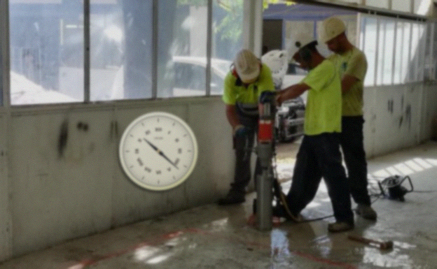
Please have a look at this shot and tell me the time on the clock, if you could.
10:22
